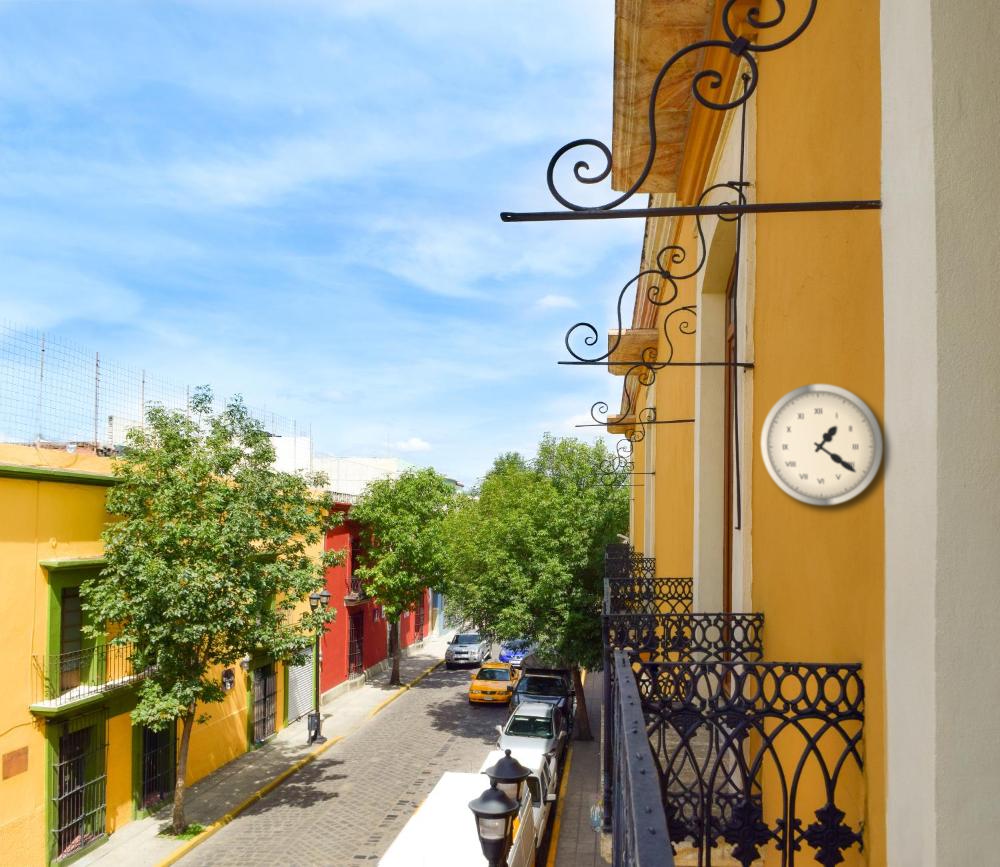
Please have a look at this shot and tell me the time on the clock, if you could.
1:21
